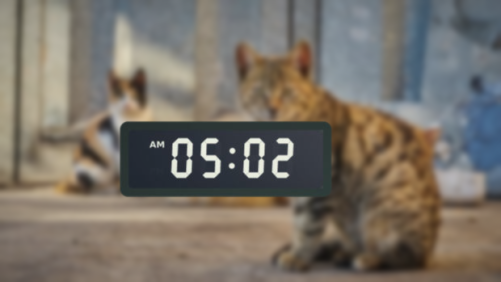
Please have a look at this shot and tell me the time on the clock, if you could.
5:02
